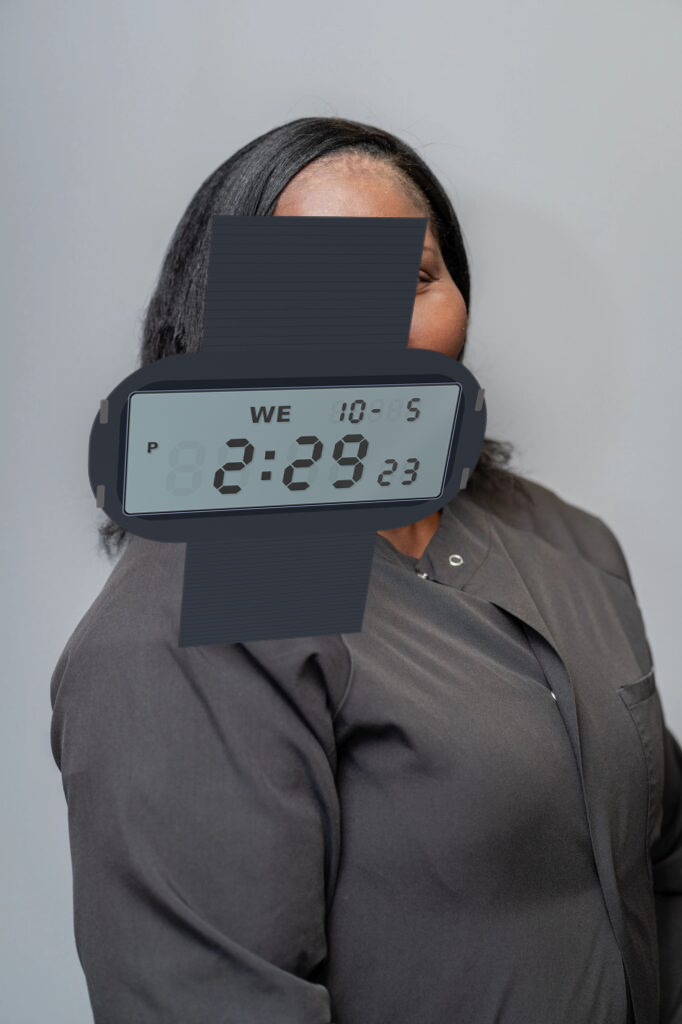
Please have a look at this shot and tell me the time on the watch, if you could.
2:29:23
